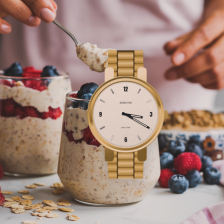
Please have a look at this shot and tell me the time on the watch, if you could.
3:20
